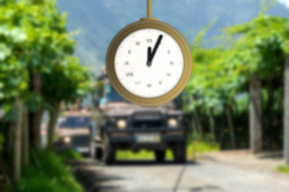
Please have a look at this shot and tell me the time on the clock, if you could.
12:04
